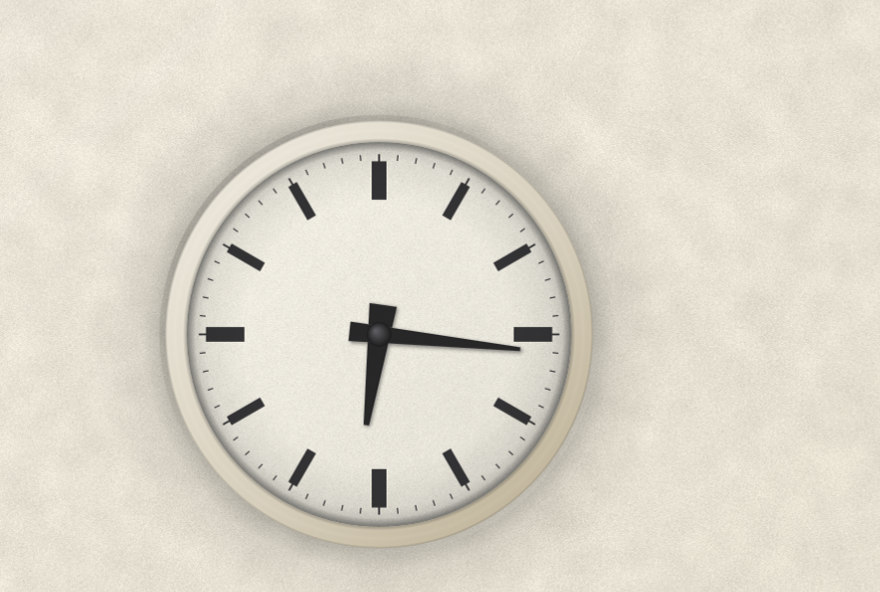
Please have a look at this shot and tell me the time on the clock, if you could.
6:16
